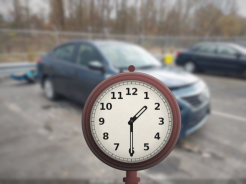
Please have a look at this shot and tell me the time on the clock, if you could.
1:30
